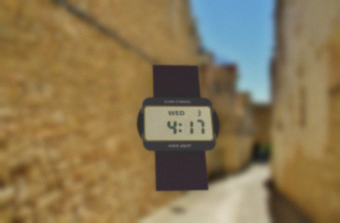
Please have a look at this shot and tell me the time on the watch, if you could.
4:17
